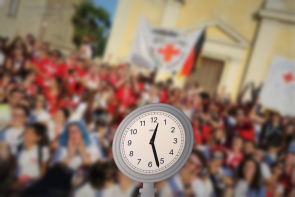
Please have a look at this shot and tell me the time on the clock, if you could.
12:27
